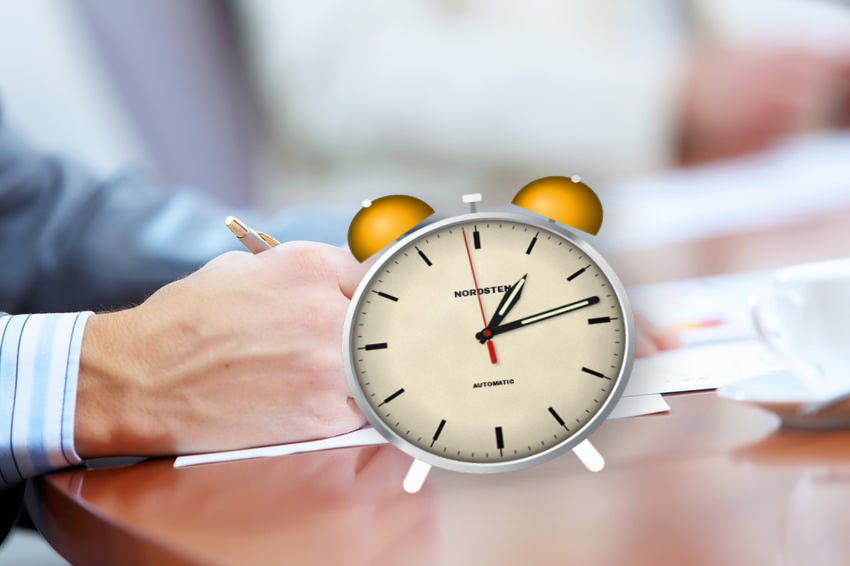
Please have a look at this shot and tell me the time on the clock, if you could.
1:12:59
